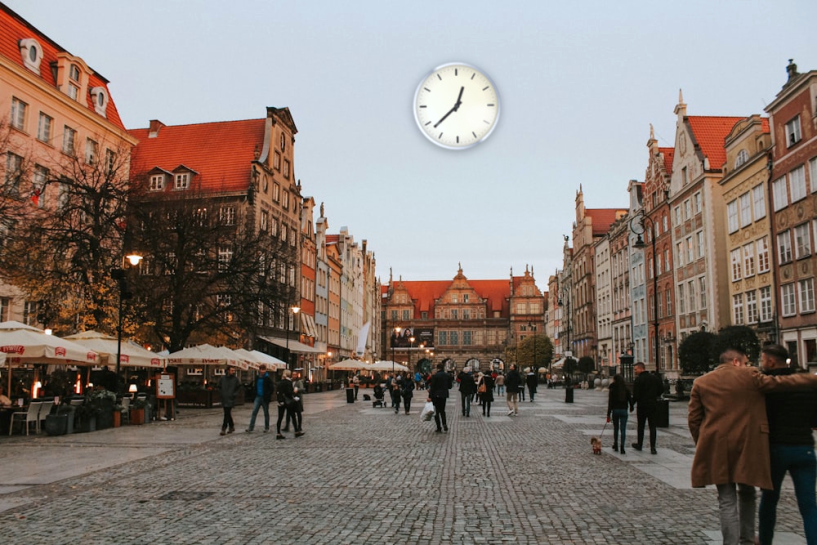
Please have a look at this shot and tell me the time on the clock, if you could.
12:38
